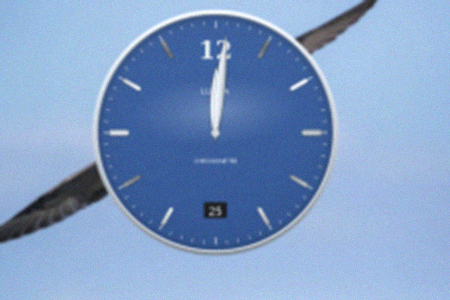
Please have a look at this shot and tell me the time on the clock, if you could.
12:01
